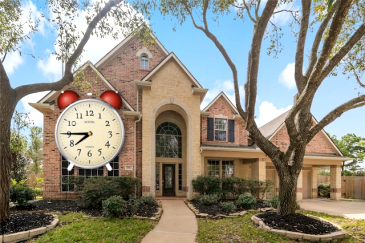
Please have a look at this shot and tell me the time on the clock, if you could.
7:45
